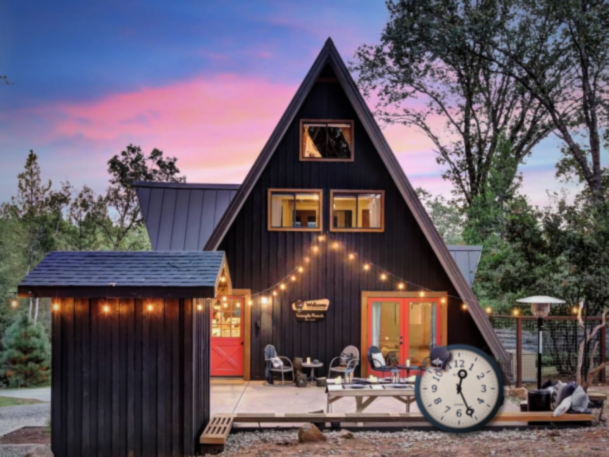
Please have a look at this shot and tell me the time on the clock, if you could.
12:26
